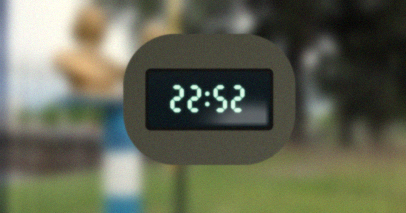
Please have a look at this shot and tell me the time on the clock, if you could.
22:52
